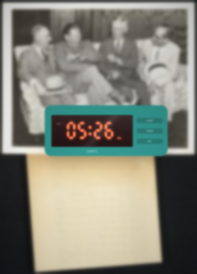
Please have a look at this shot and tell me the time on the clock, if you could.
5:26
